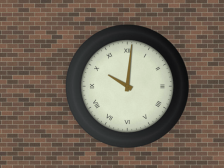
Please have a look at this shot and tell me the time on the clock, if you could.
10:01
